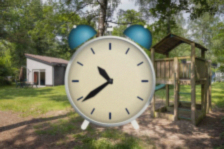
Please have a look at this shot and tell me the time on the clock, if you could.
10:39
